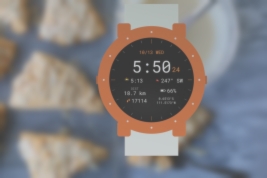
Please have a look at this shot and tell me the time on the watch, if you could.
5:50
